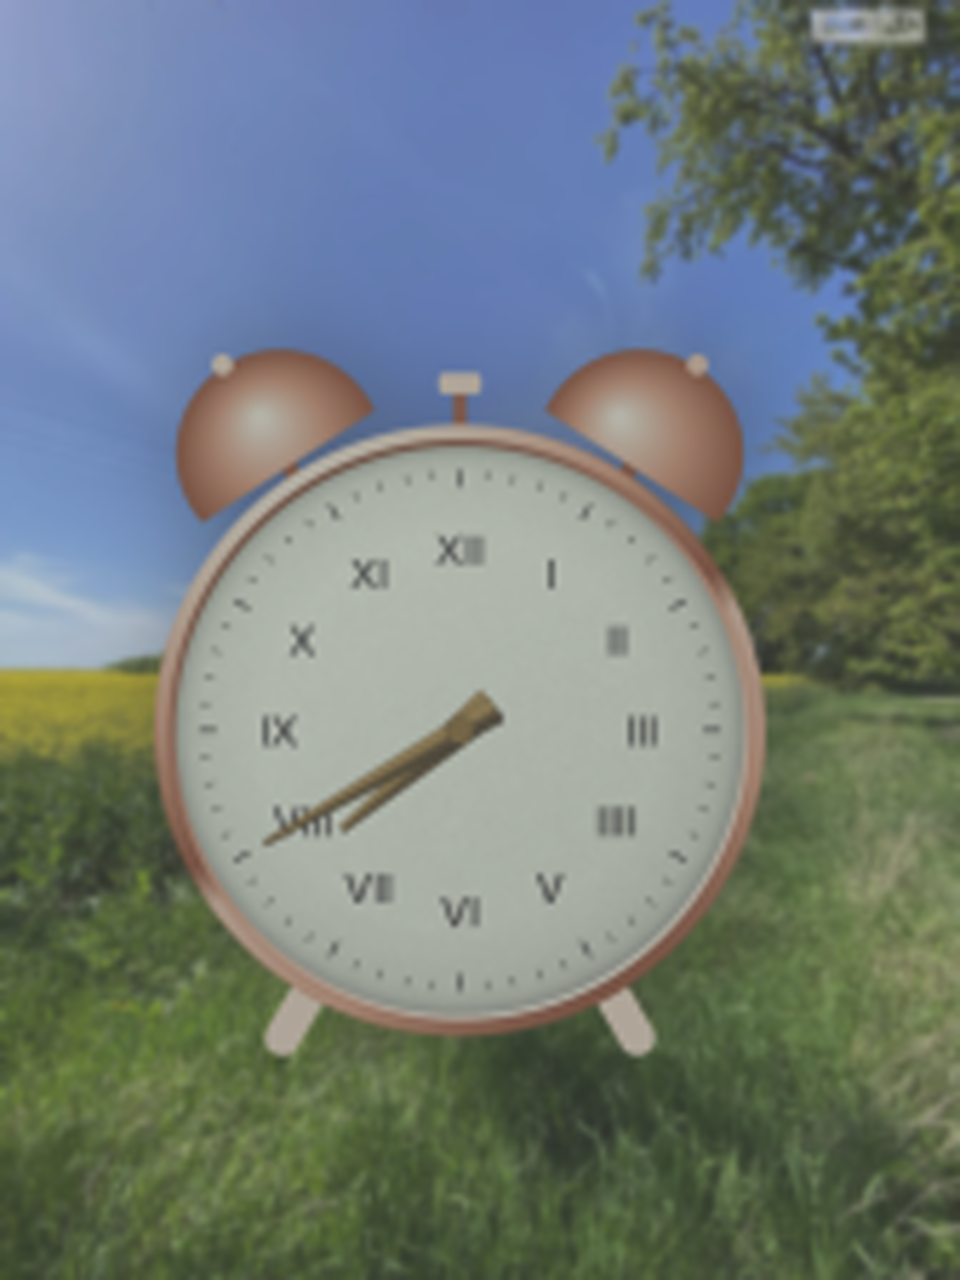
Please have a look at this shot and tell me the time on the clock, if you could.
7:40
